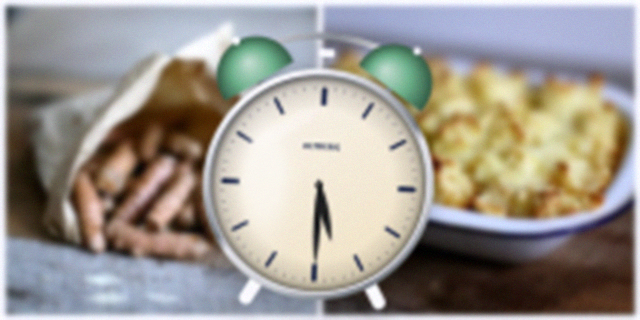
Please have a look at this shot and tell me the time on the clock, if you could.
5:30
